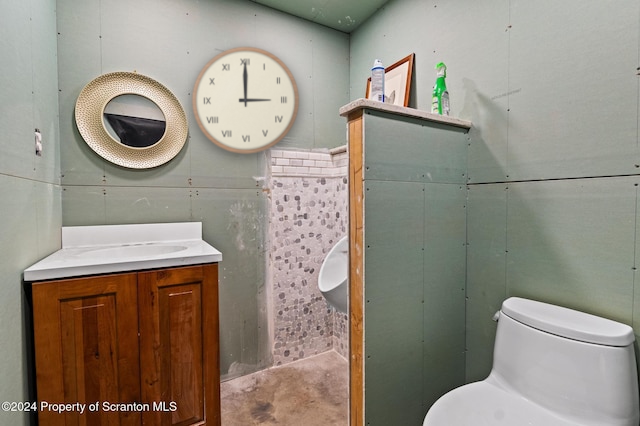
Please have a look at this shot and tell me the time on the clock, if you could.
3:00
